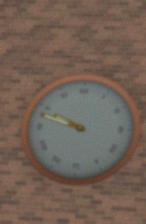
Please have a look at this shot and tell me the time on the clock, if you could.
9:48
